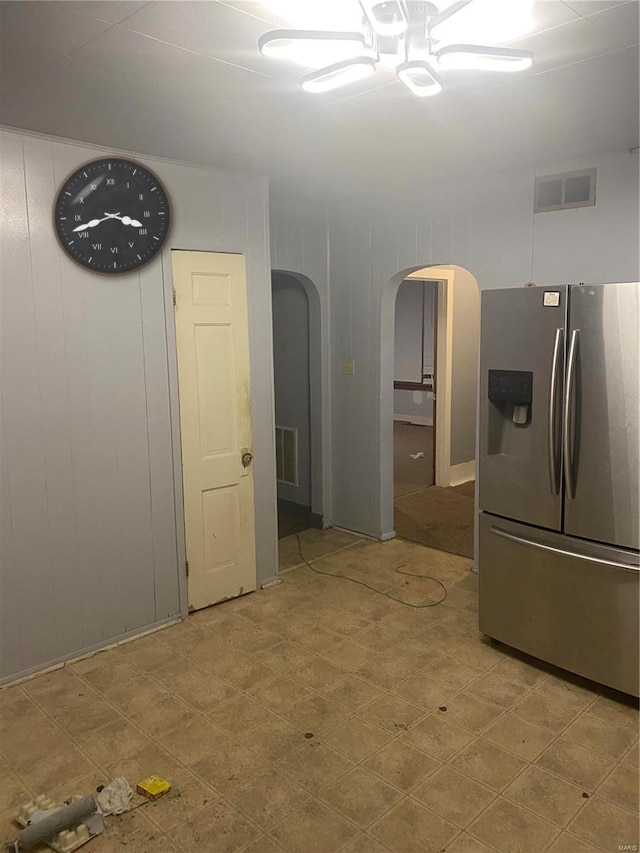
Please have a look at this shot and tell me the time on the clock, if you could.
3:42
